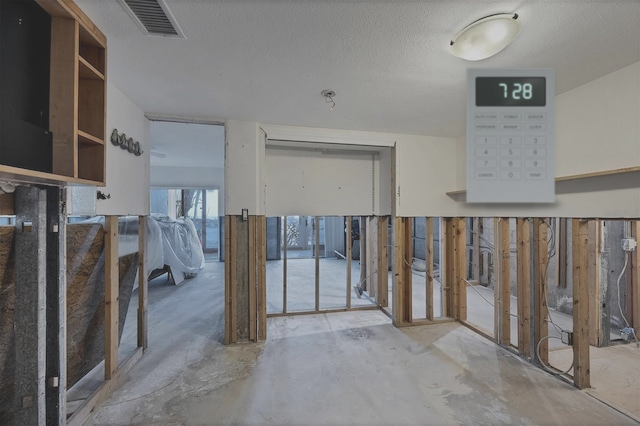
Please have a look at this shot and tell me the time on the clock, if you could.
7:28
